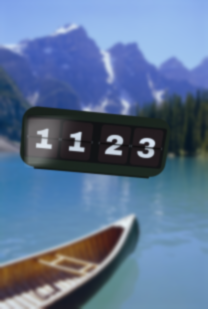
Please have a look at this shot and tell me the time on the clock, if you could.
11:23
